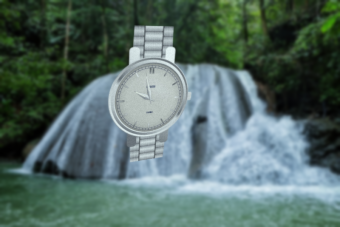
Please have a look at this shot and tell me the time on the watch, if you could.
9:58
